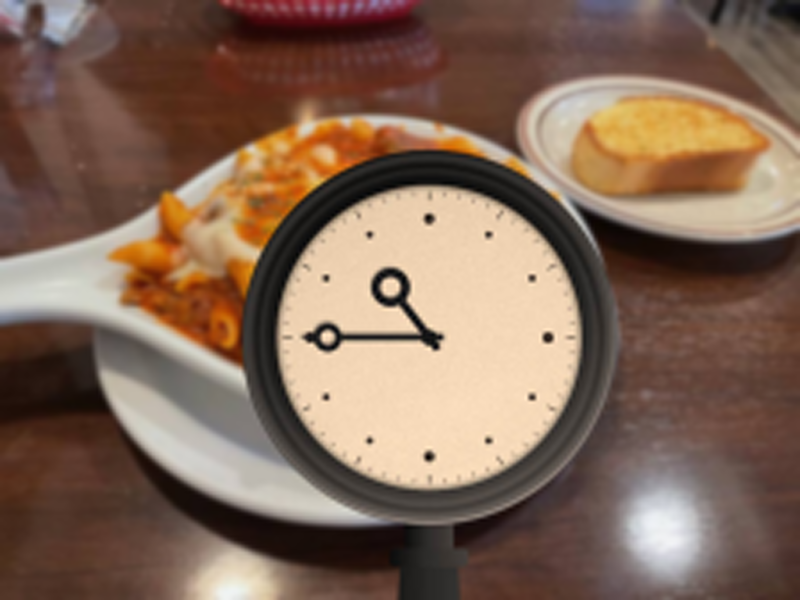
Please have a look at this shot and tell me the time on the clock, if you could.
10:45
